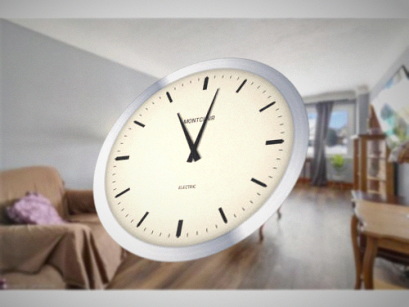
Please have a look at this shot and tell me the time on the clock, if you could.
11:02
